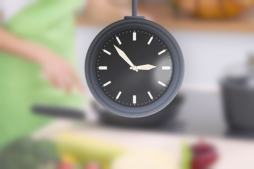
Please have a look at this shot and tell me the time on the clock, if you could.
2:53
